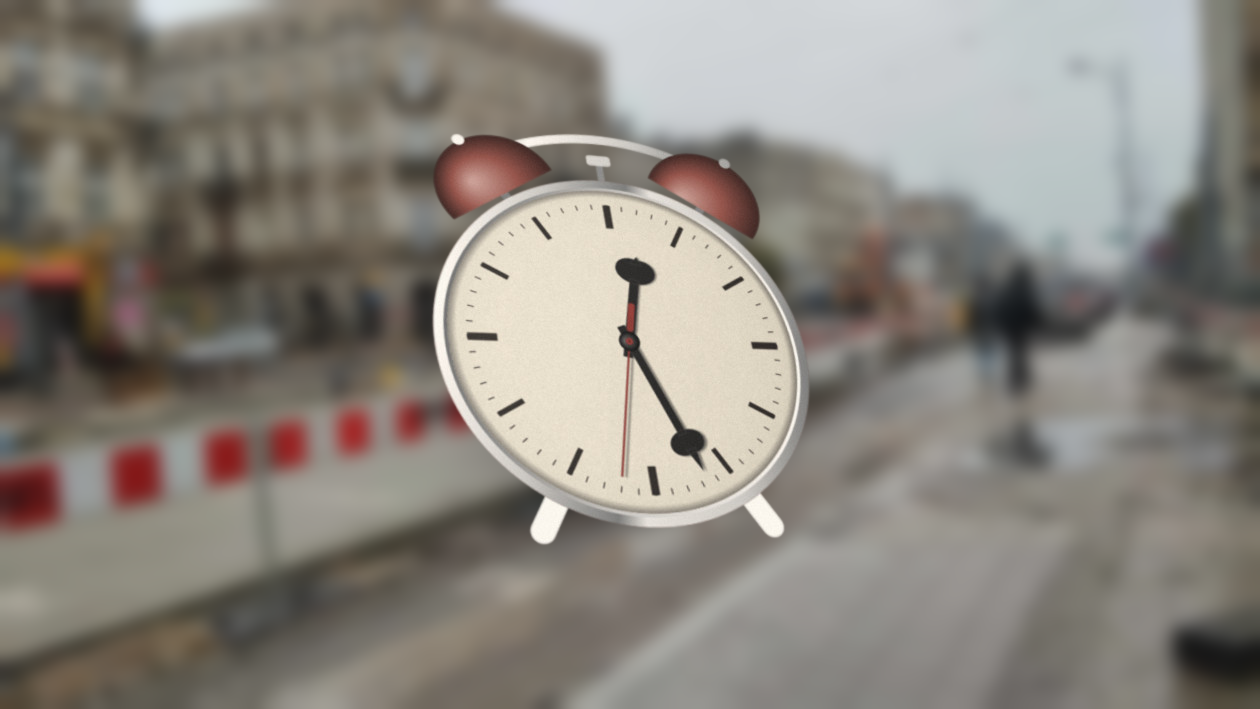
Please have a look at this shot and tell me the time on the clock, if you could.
12:26:32
